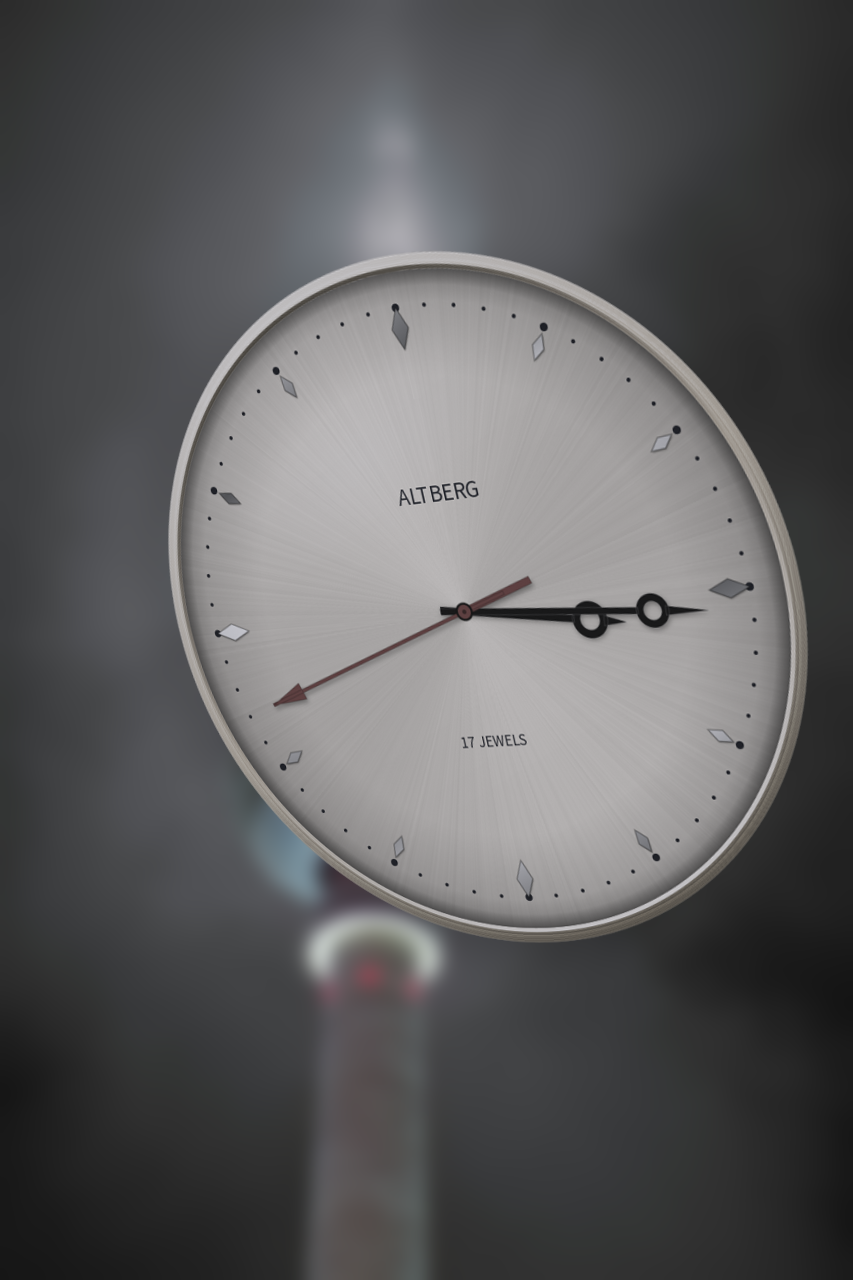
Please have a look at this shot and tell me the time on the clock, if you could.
3:15:42
